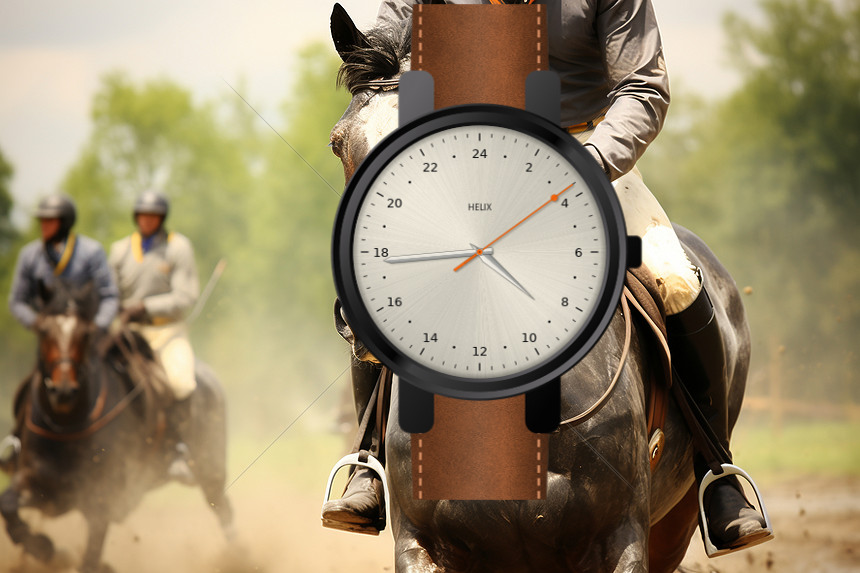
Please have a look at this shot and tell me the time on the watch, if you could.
8:44:09
